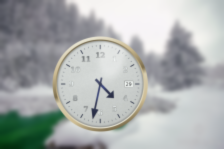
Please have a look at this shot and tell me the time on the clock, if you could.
4:32
